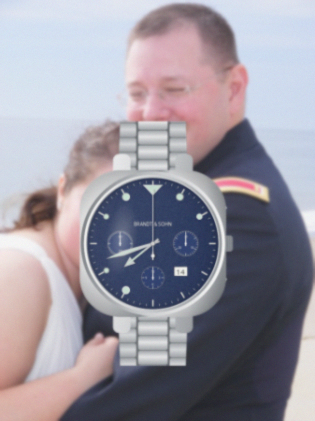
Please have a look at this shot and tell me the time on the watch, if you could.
7:42
